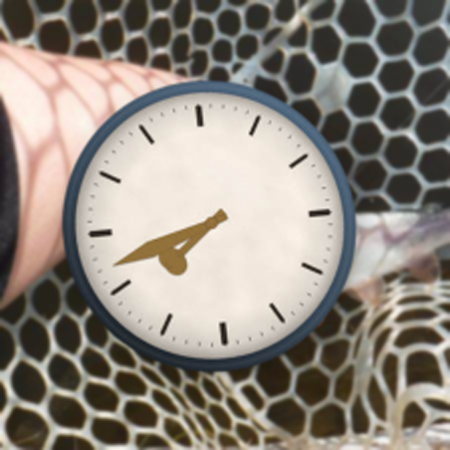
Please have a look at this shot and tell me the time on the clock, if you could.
7:42
